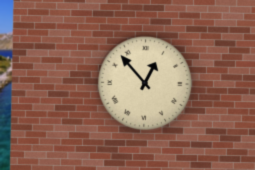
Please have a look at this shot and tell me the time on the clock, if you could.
12:53
